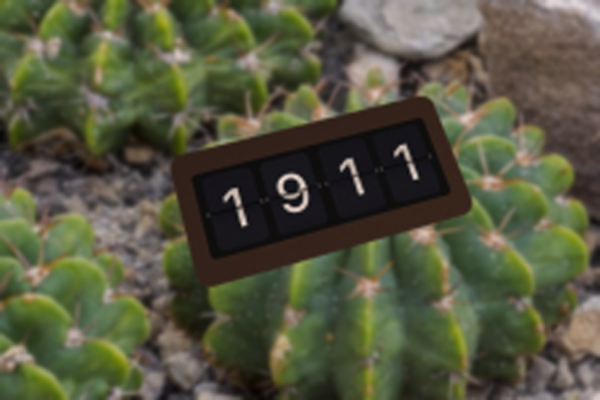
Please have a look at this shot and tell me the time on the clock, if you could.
19:11
